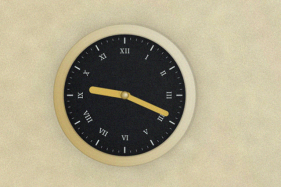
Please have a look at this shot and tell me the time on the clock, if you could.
9:19
